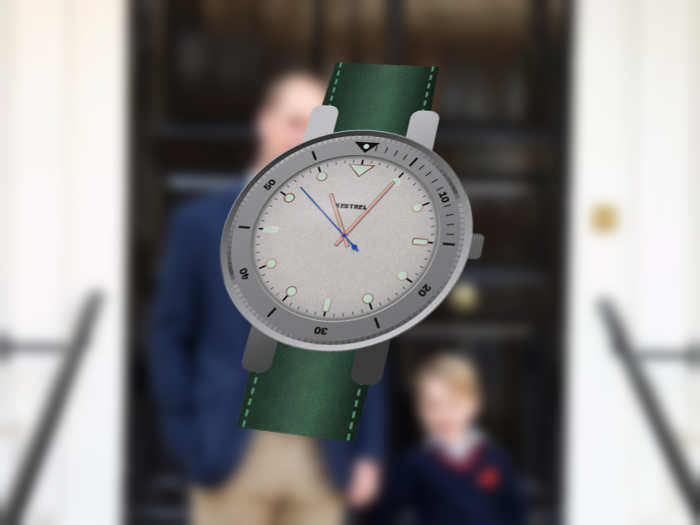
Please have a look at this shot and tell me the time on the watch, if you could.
11:04:52
